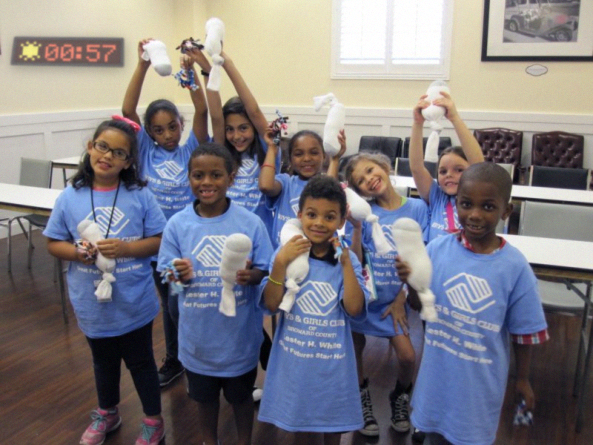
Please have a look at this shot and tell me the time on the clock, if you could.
0:57
